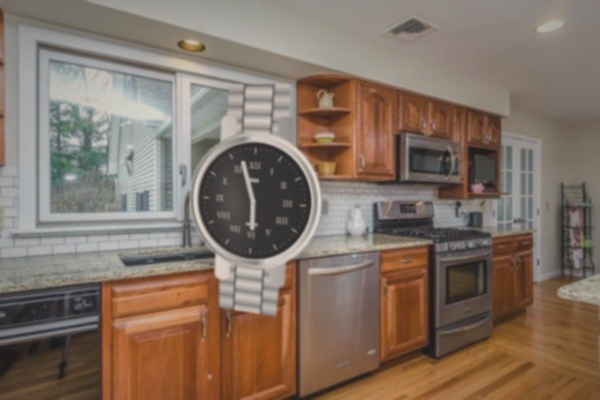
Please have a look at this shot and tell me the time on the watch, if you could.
5:57
